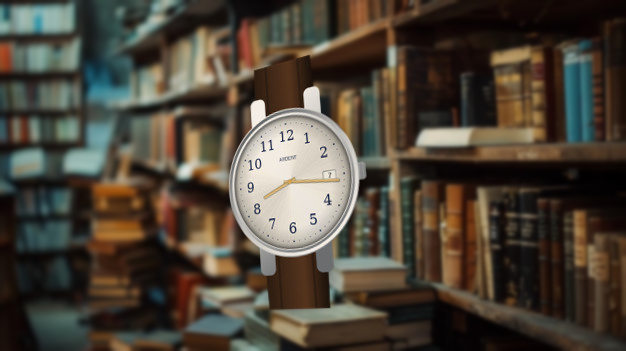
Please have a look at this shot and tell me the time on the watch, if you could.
8:16
